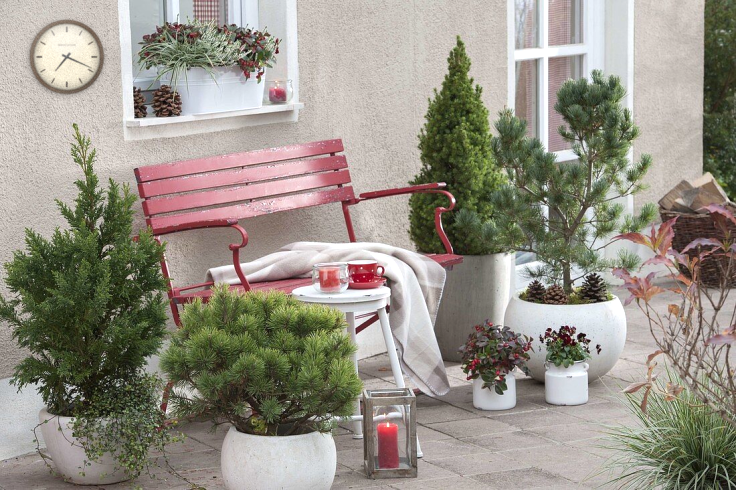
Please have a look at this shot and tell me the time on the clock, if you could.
7:19
